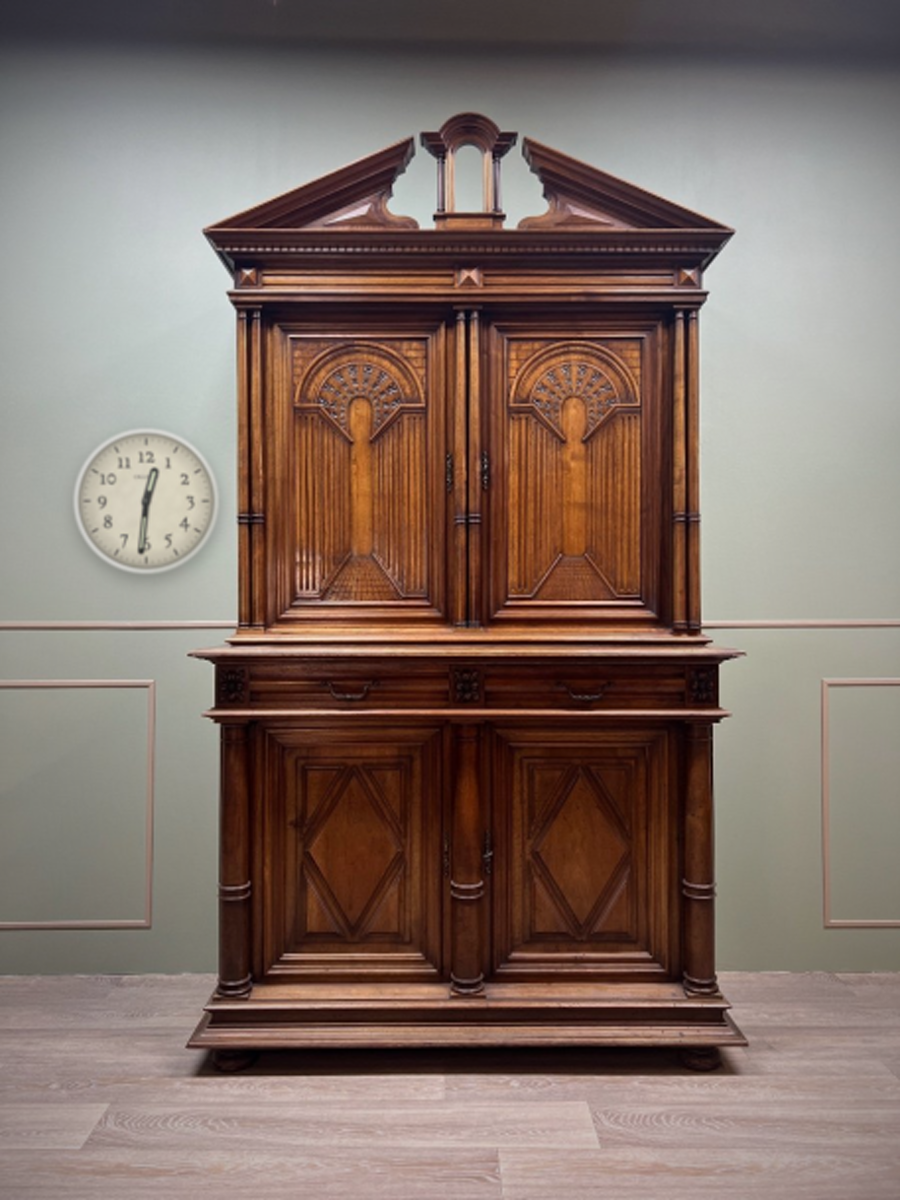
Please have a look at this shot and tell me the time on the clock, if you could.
12:31
